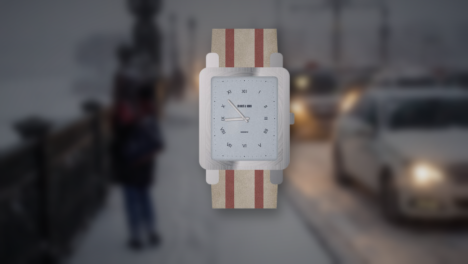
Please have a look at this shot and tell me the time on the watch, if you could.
8:53
